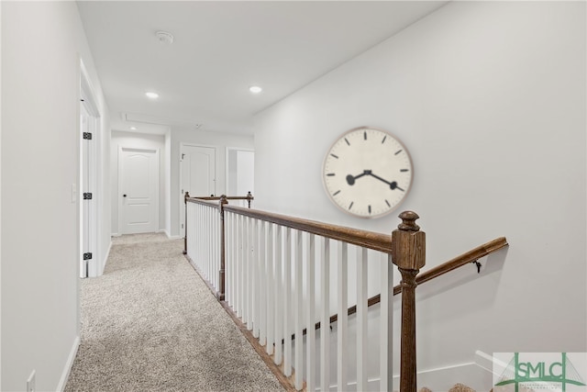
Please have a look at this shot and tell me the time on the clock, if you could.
8:20
